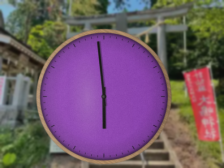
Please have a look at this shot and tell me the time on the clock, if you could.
5:59
